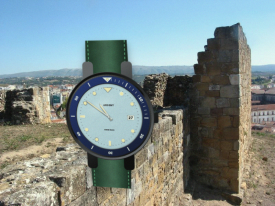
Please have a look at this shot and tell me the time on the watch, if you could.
10:51
